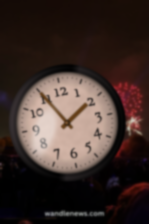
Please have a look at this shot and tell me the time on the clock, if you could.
1:55
